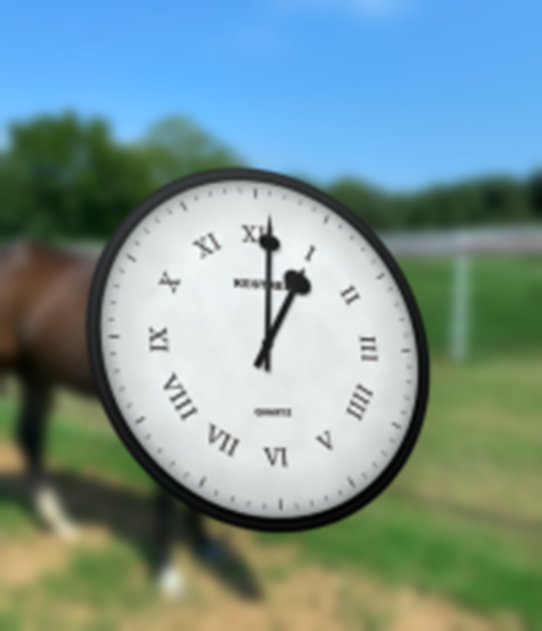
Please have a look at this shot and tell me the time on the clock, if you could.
1:01
